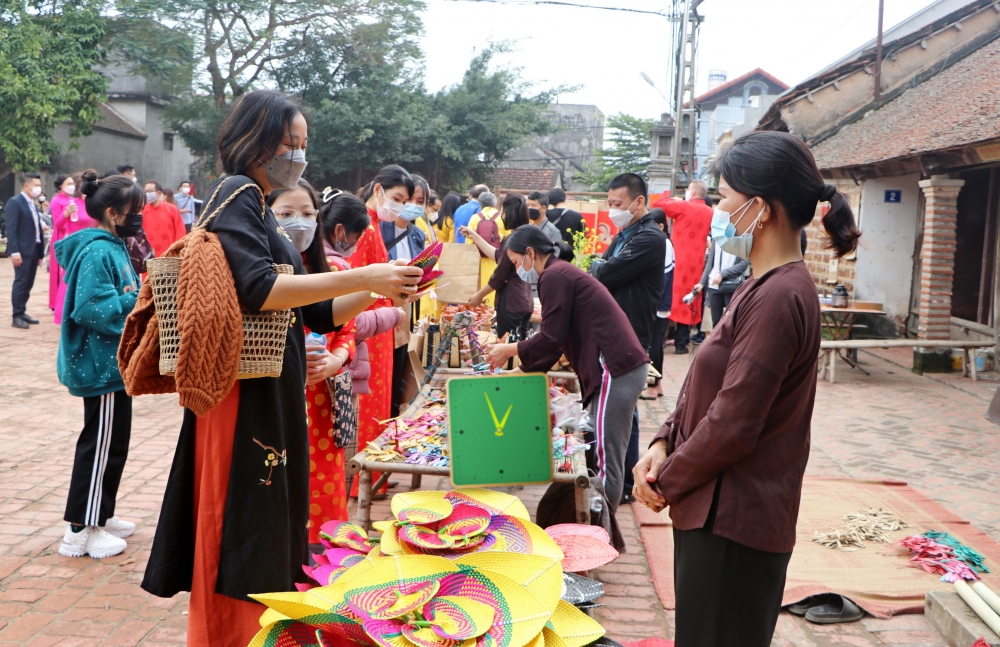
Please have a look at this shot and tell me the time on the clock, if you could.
12:57
